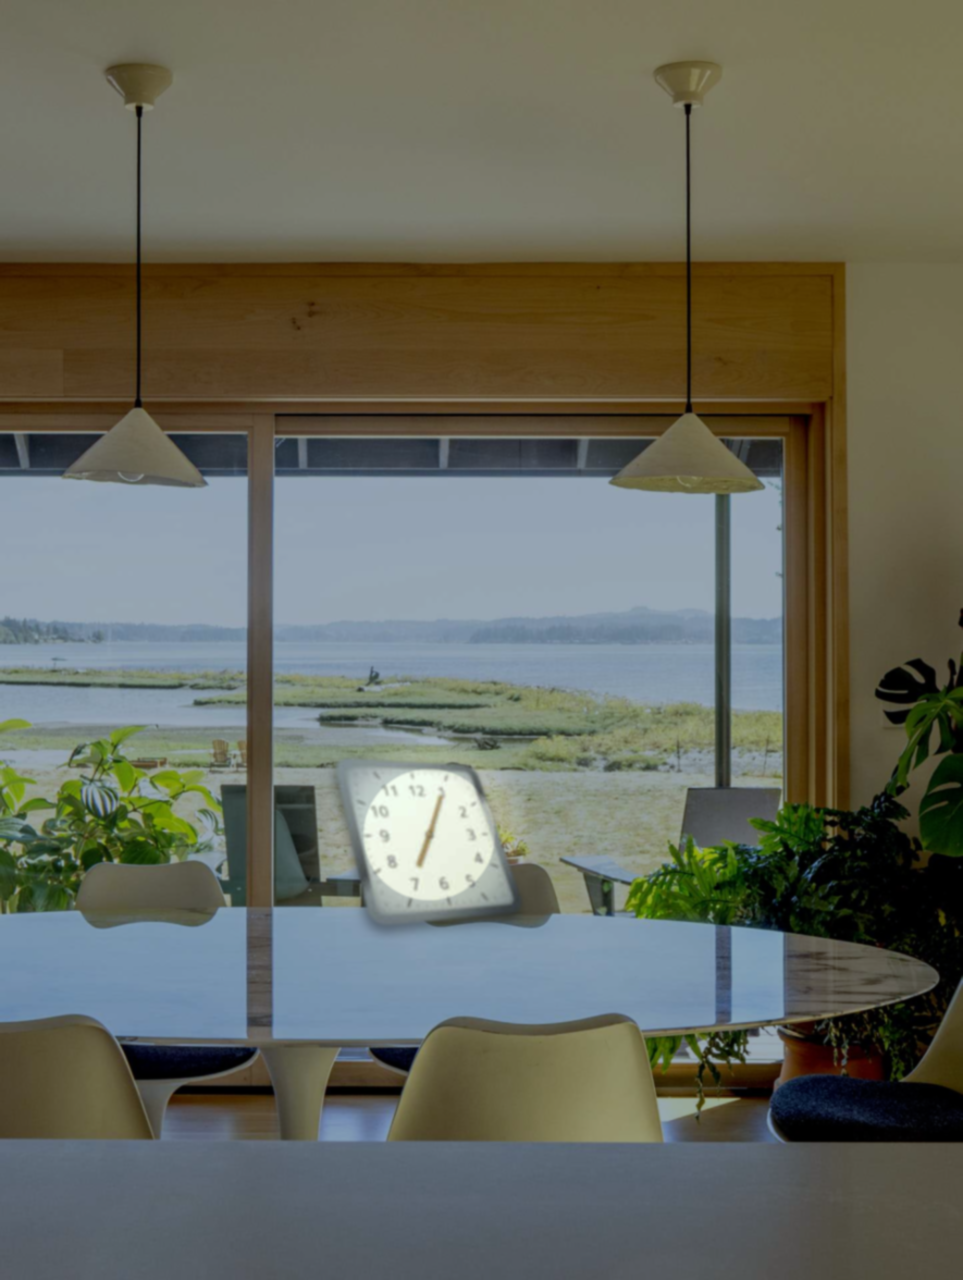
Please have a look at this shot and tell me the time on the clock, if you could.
7:05
